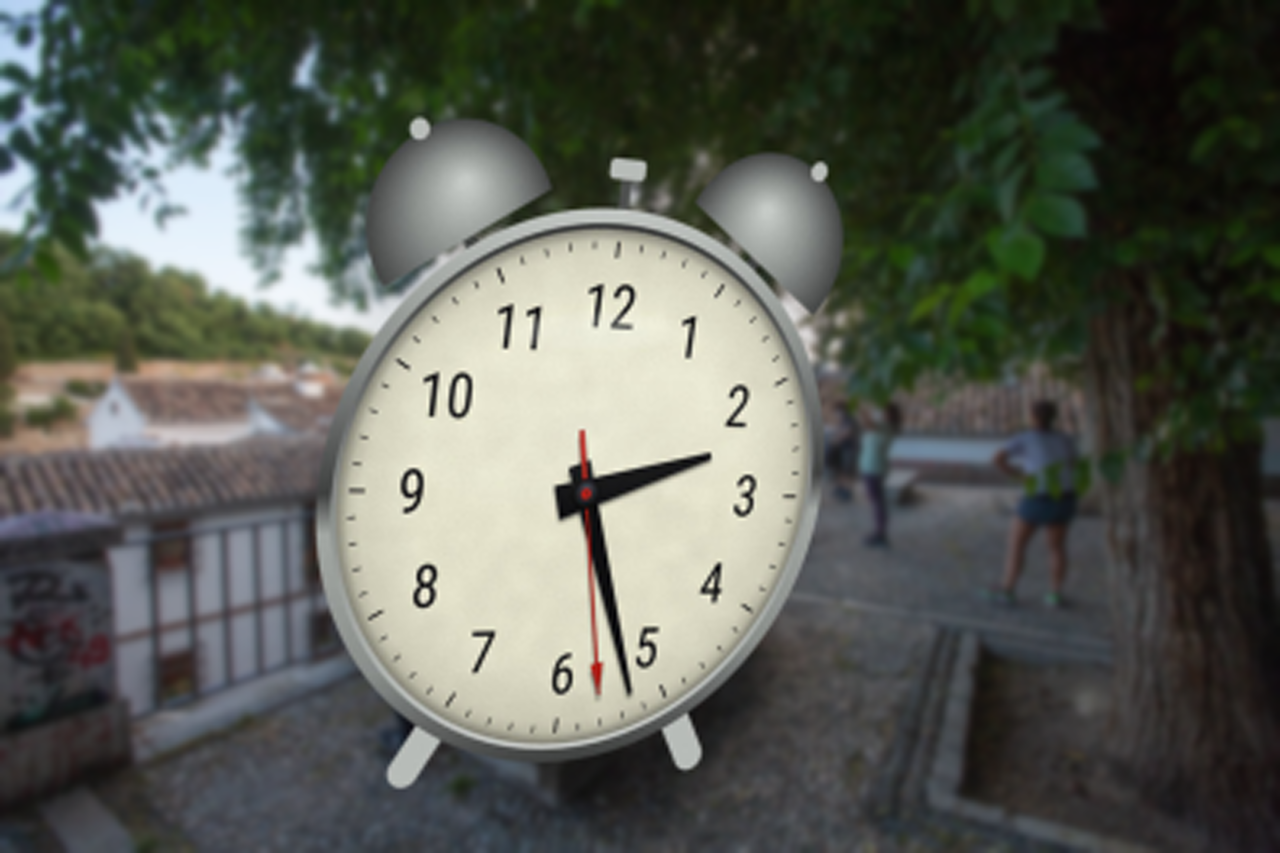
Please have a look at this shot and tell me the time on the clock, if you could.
2:26:28
